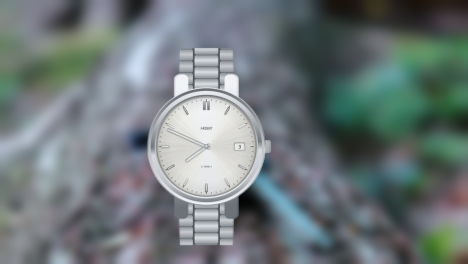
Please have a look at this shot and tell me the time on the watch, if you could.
7:49
